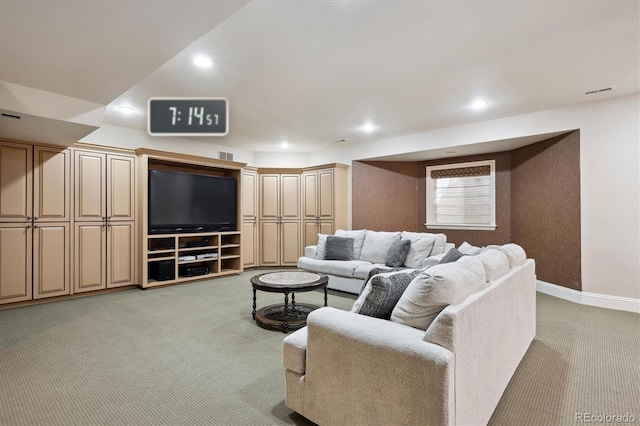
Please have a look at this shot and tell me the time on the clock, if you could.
7:14:57
